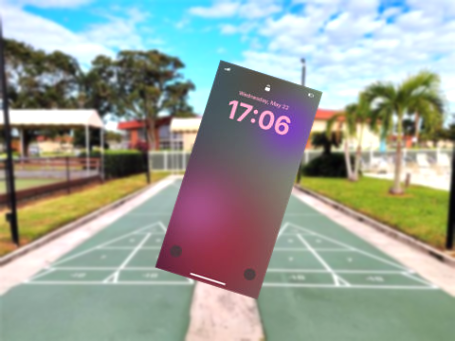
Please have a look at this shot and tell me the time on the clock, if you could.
17:06
